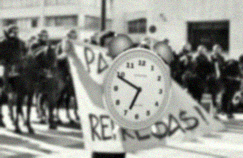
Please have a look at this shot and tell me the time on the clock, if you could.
6:49
